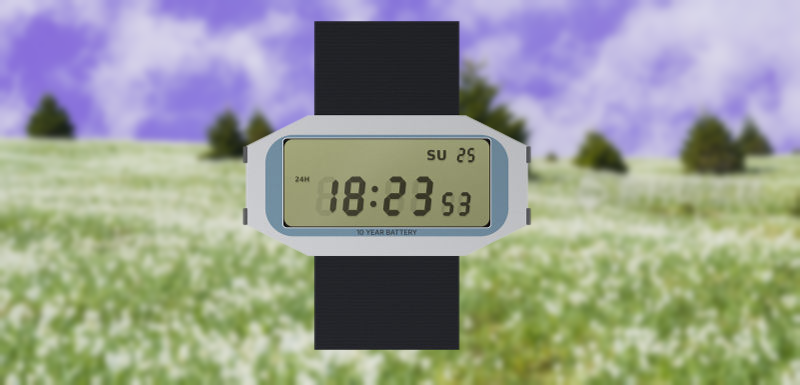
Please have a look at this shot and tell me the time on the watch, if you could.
18:23:53
